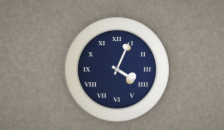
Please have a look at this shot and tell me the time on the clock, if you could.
4:04
